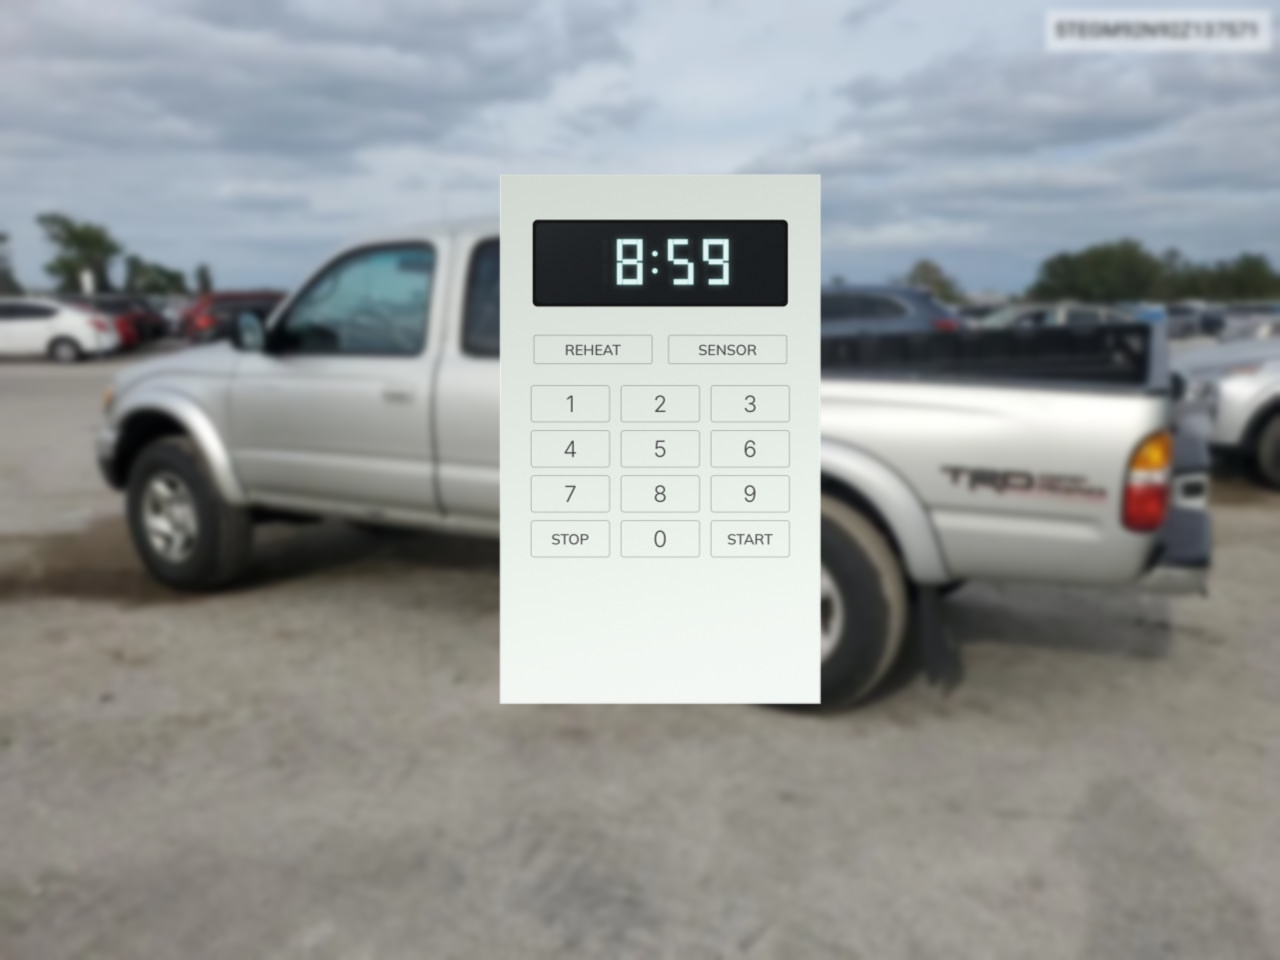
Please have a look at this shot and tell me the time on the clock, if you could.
8:59
